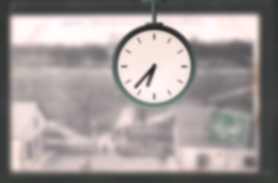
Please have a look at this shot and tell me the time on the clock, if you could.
6:37
